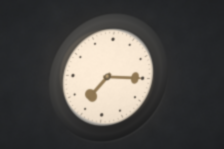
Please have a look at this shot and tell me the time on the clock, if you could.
7:15
